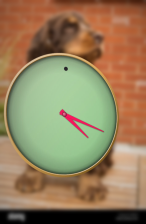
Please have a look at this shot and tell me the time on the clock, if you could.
4:18
